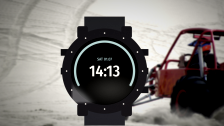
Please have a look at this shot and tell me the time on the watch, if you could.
14:13
